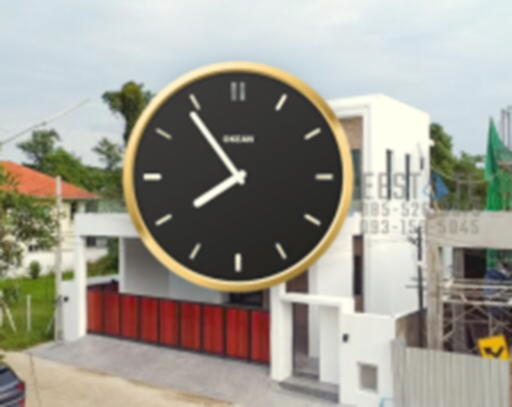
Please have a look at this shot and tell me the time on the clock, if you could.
7:54
